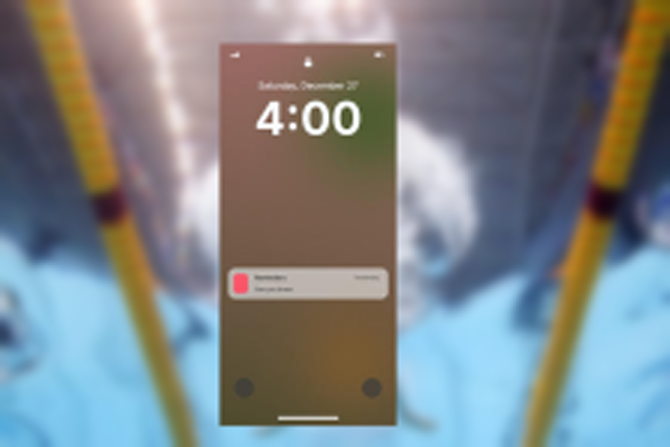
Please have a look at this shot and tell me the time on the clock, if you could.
4:00
